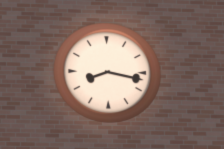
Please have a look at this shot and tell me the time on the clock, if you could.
8:17
